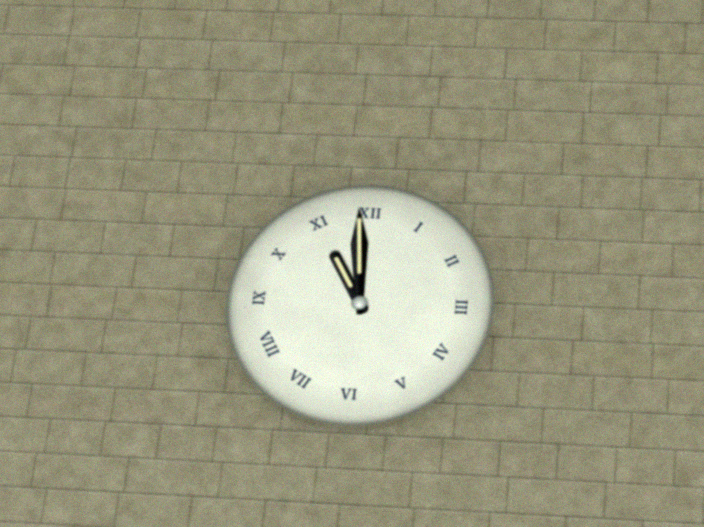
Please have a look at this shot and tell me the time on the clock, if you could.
10:59
